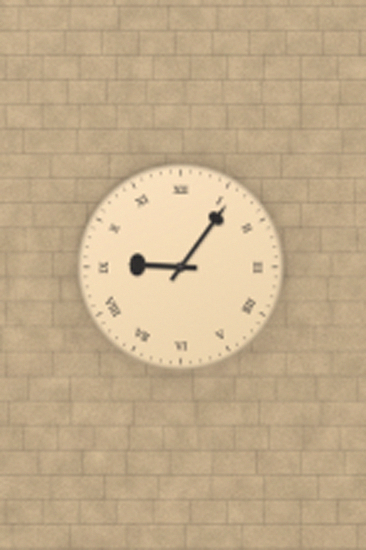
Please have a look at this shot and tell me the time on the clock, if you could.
9:06
